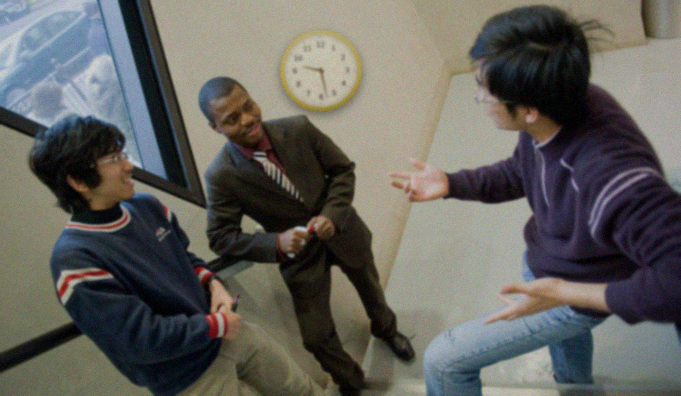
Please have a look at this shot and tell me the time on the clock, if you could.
9:28
